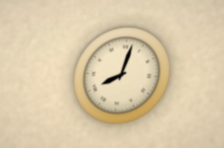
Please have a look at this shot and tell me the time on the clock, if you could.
8:02
